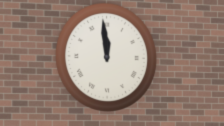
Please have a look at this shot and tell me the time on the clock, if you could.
11:59
